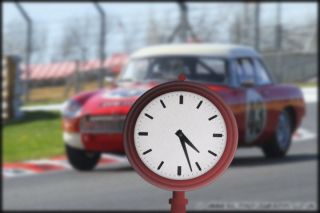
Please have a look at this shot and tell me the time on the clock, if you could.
4:27
